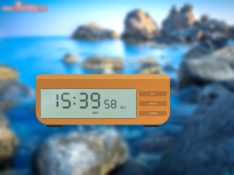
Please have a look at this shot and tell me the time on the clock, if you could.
15:39:58
